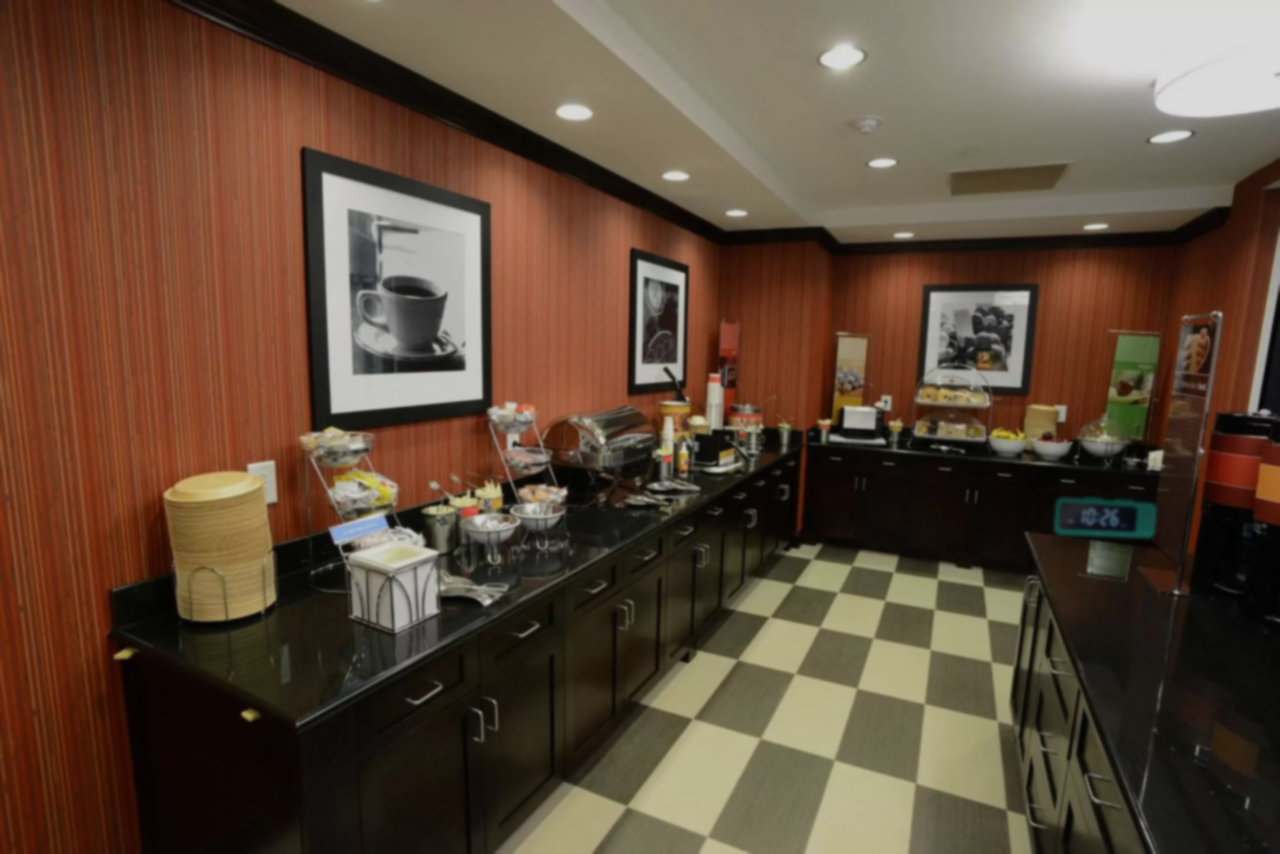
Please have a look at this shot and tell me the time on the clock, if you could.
10:26
